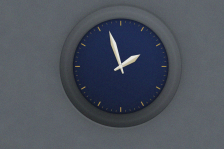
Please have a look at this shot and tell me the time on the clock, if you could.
1:57
